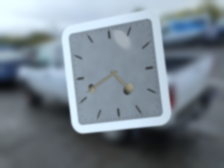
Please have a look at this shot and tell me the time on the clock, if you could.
4:41
